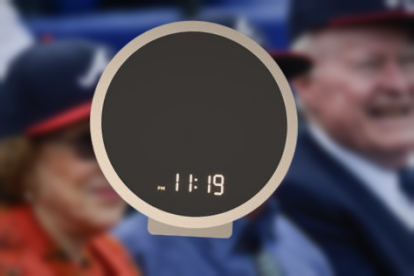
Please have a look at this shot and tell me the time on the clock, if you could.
11:19
